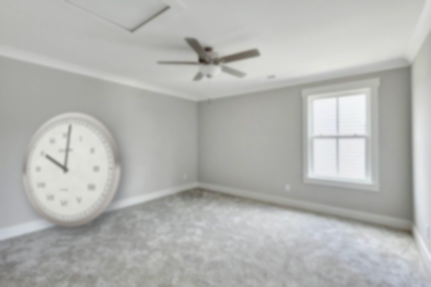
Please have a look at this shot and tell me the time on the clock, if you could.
10:01
